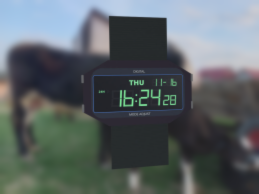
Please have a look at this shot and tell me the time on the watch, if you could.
16:24:28
